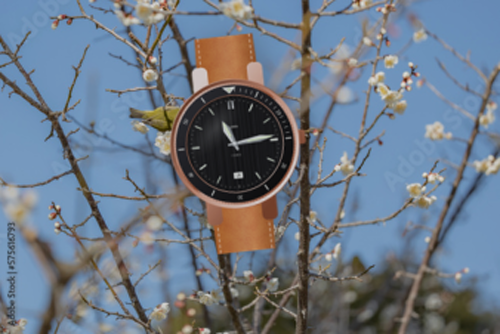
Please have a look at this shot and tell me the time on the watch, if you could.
11:14
